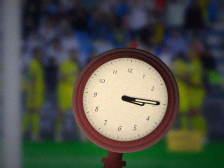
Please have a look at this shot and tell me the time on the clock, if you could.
3:15
